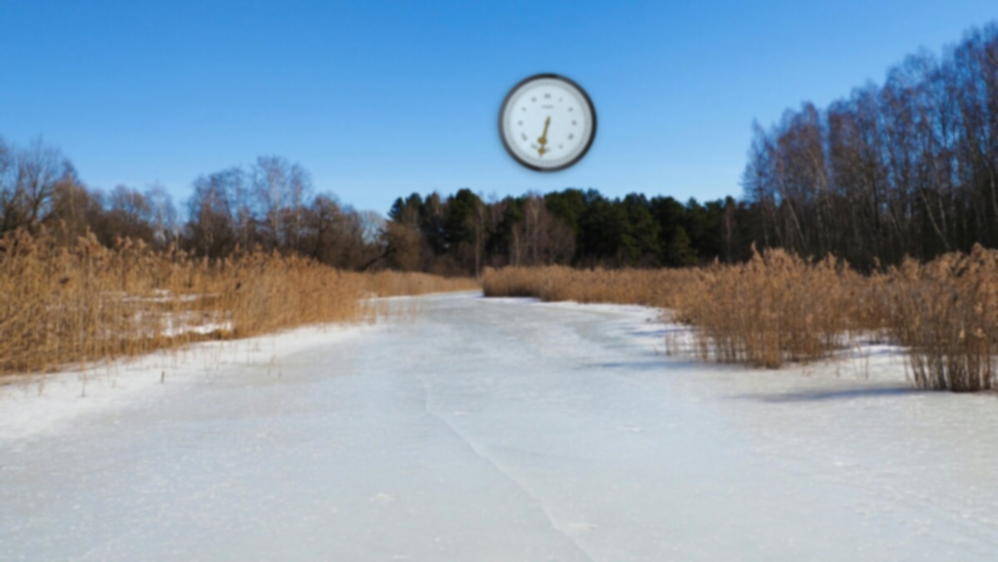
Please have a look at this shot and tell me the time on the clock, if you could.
6:32
